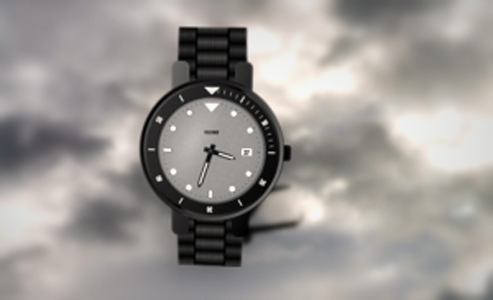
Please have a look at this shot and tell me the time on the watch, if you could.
3:33
